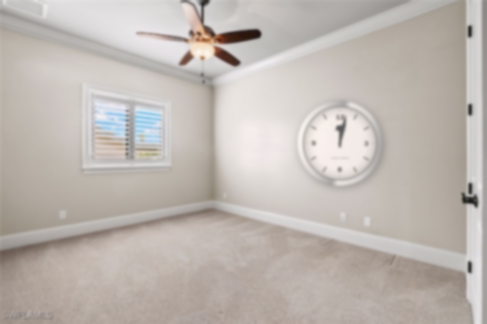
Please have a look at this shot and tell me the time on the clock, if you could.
12:02
